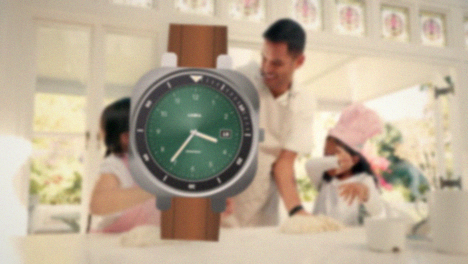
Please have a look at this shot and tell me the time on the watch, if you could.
3:36
